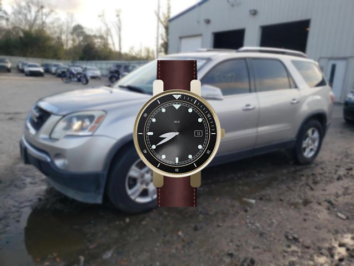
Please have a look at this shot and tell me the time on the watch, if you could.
8:40
